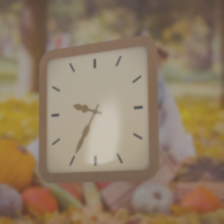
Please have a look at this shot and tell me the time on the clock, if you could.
9:35
